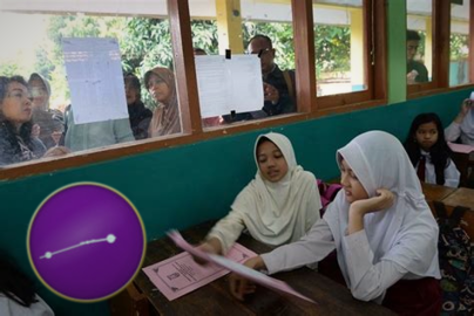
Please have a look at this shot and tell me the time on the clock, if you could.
2:42
